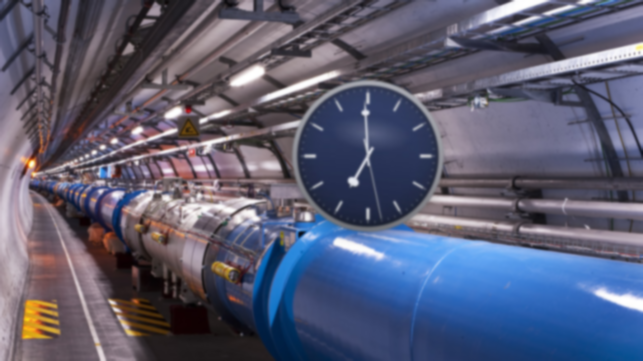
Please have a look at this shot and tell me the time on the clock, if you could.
6:59:28
